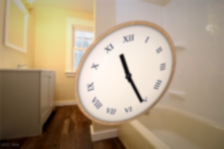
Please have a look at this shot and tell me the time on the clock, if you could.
11:26
